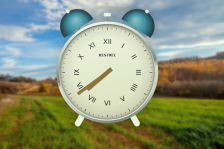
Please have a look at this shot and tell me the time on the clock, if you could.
7:39
